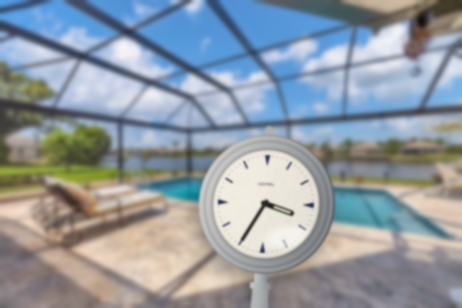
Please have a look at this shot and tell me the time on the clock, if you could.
3:35
